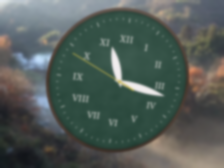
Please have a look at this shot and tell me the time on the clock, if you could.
11:16:49
